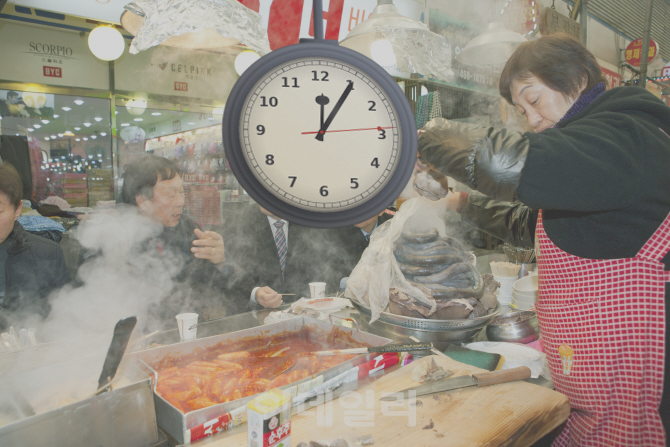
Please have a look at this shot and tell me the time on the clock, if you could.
12:05:14
